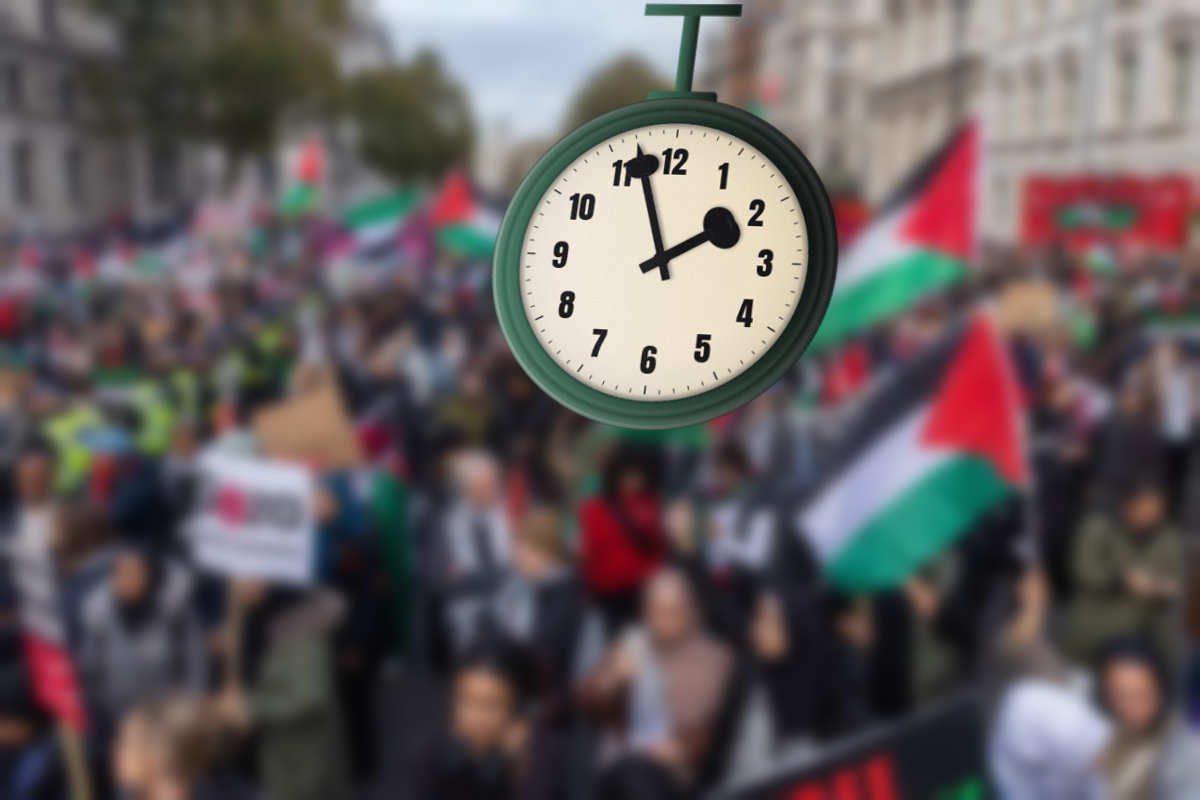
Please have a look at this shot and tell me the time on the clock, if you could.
1:57
